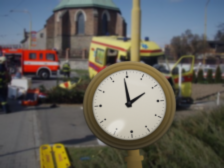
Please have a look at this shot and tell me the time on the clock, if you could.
1:59
